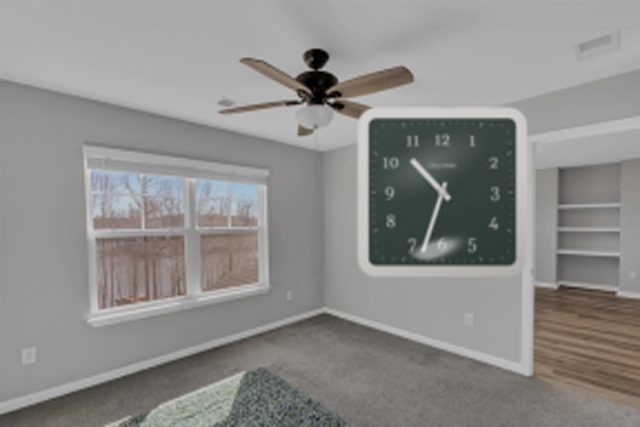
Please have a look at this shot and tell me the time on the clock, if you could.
10:33
